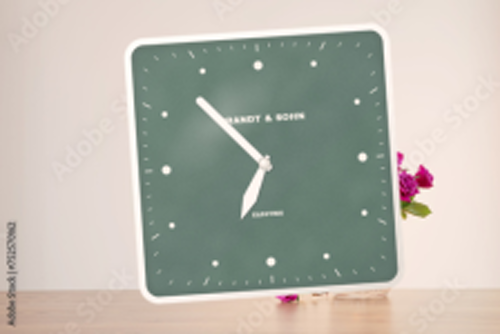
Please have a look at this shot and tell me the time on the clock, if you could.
6:53
